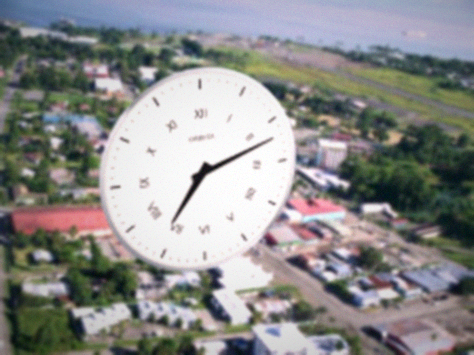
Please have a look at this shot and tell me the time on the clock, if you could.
7:12
